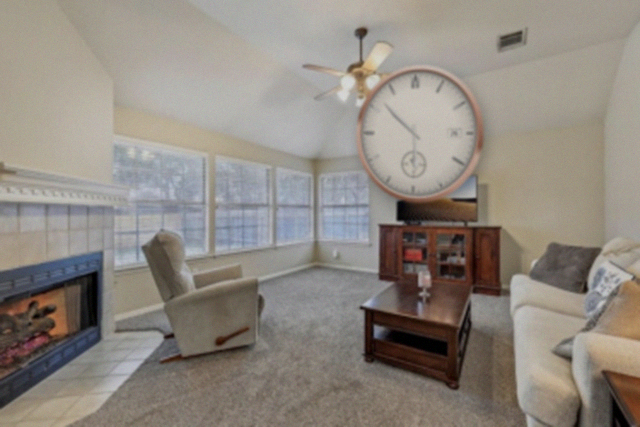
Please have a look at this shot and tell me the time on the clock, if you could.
5:52
